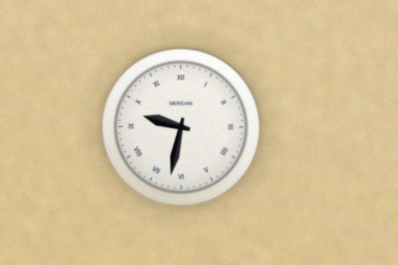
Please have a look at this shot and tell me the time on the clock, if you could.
9:32
